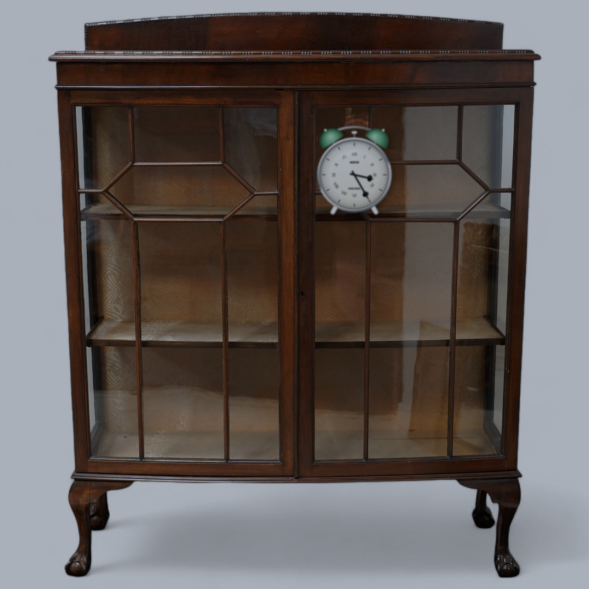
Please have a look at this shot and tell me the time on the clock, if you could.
3:25
